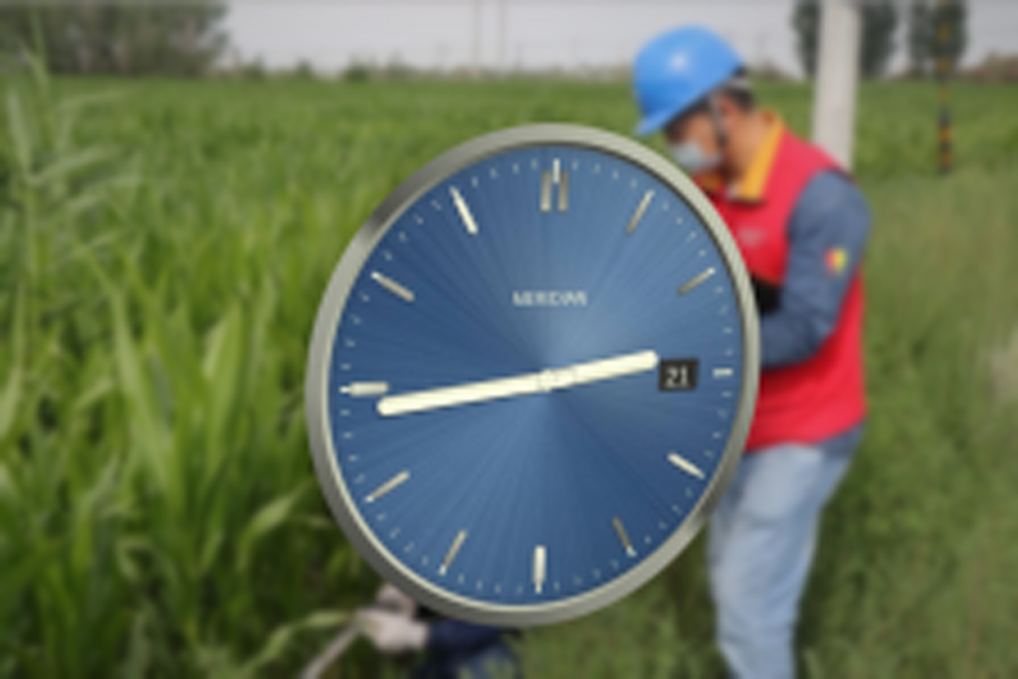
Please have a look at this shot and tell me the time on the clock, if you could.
2:44
